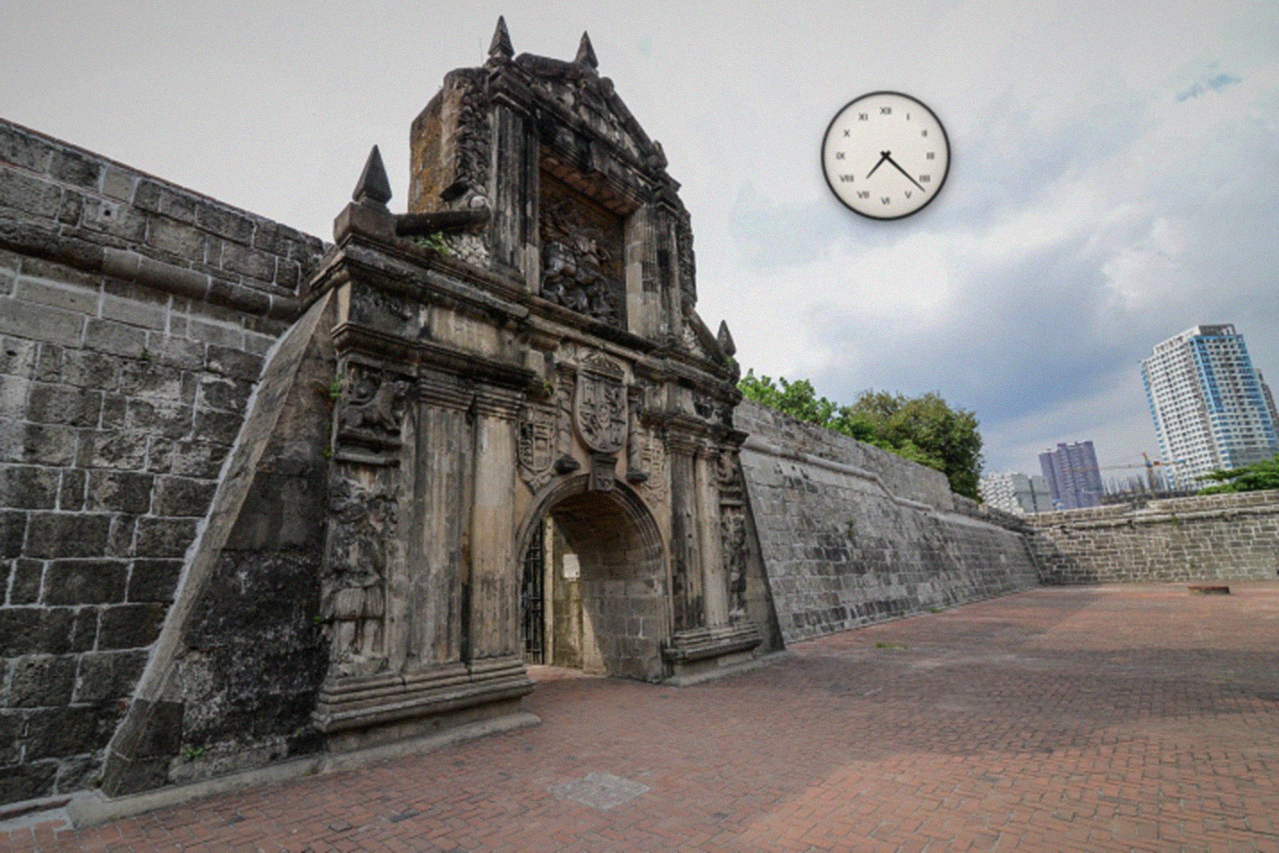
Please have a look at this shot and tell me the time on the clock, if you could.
7:22
